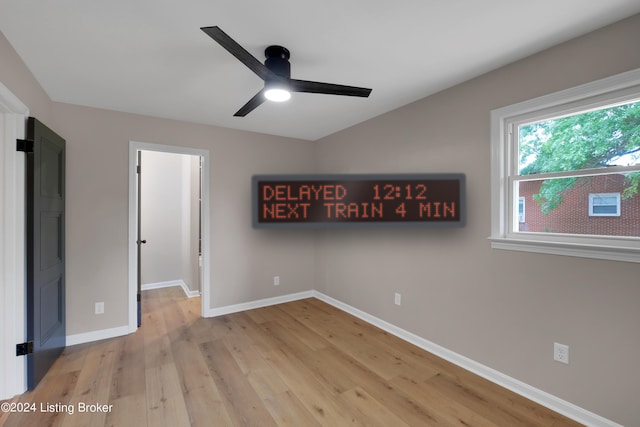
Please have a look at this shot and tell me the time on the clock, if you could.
12:12
